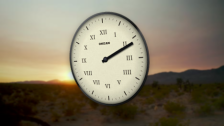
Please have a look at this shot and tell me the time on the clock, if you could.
2:11
